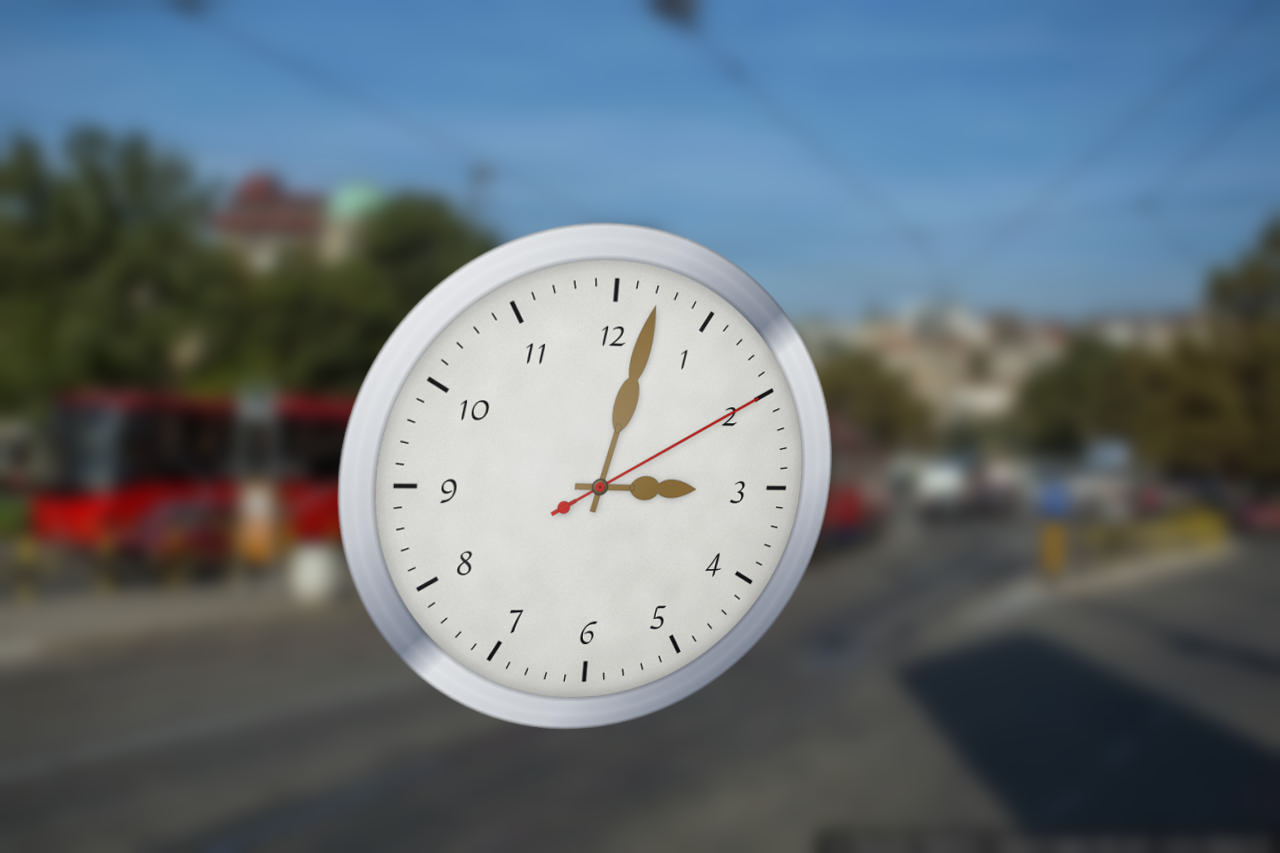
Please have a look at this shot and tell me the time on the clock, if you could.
3:02:10
